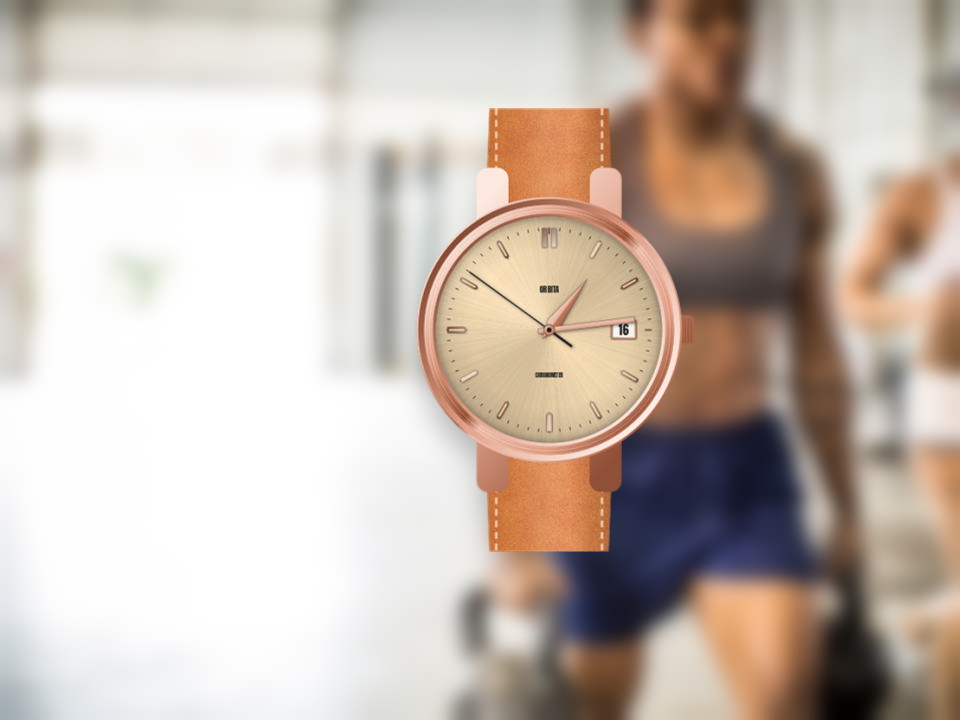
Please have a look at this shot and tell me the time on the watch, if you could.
1:13:51
